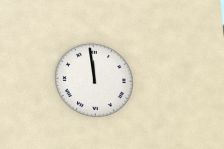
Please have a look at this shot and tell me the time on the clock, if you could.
11:59
